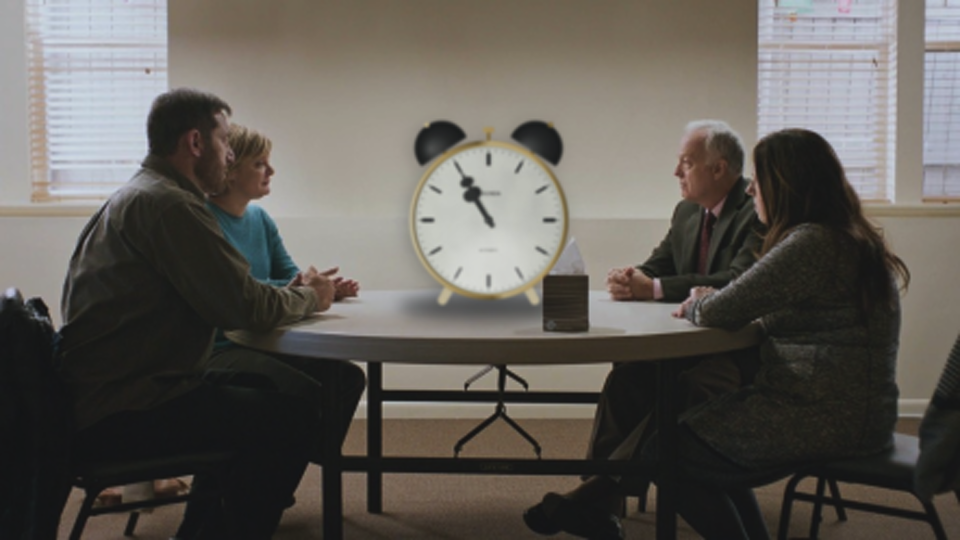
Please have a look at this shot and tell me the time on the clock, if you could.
10:55
